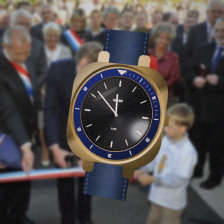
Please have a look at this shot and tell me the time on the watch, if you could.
11:52
